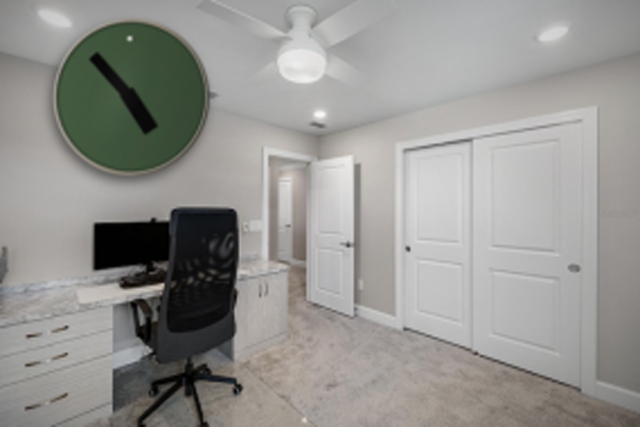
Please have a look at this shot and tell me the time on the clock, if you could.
4:53
